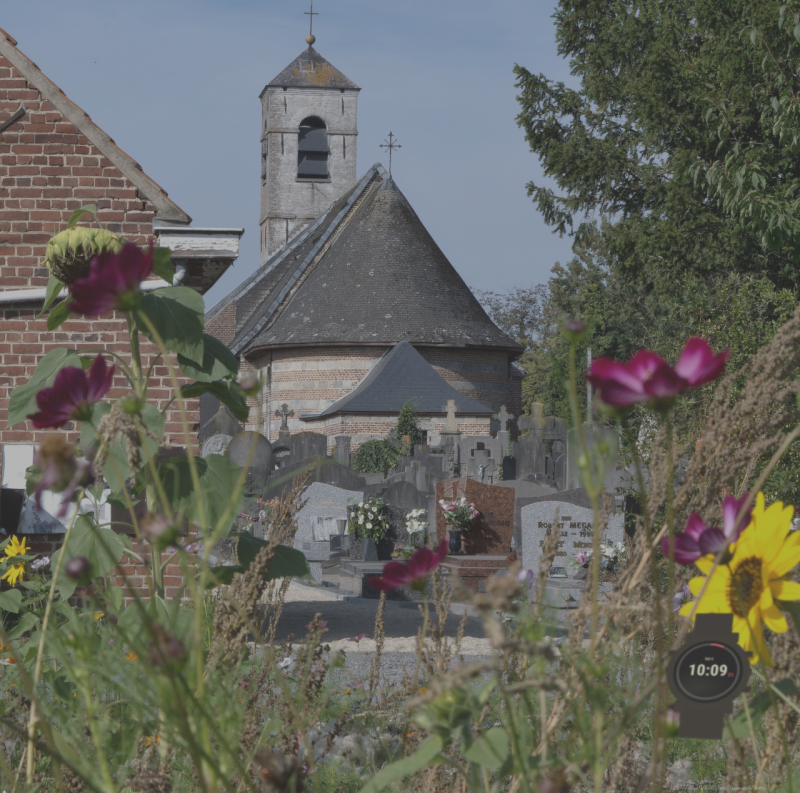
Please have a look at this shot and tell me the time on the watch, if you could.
10:09
